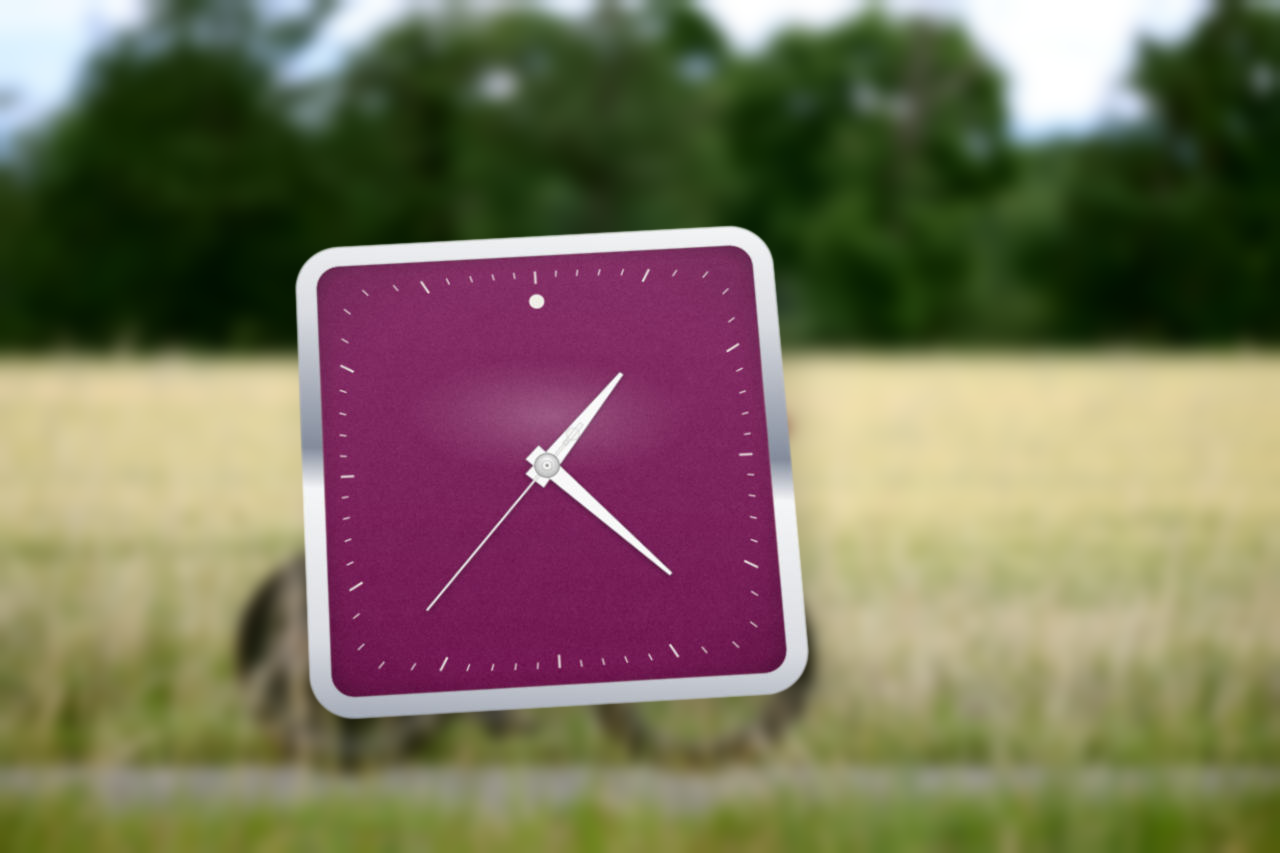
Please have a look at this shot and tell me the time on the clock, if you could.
1:22:37
